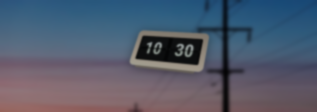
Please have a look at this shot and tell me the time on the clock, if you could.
10:30
